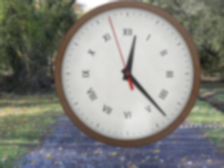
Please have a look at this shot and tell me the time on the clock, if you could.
12:22:57
